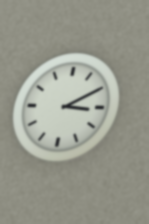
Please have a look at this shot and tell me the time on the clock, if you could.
3:10
